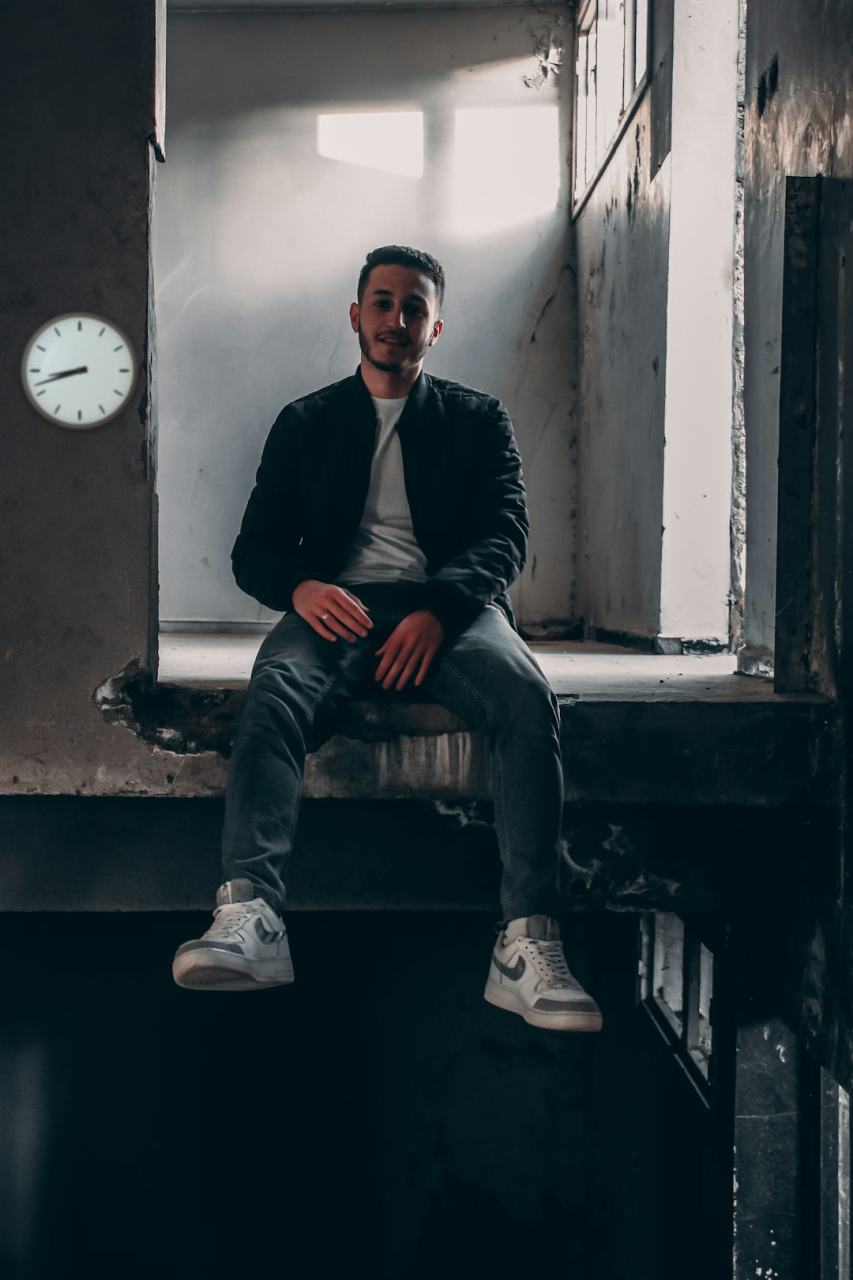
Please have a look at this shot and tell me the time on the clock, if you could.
8:42
